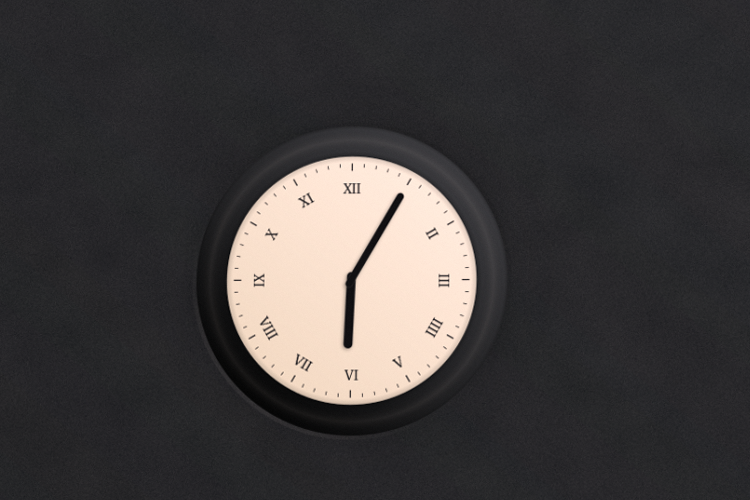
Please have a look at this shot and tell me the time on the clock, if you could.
6:05
